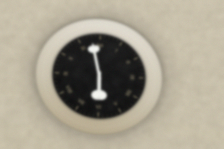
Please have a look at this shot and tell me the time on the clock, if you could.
5:58
